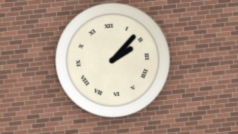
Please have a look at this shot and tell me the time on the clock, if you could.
2:08
